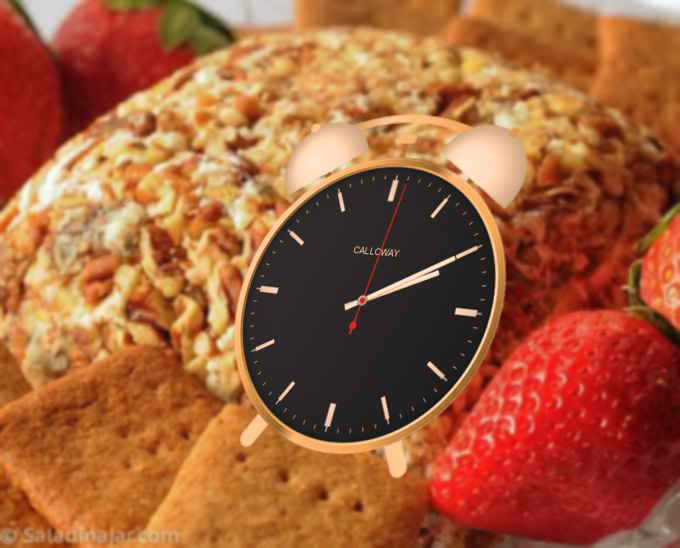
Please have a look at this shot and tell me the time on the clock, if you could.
2:10:01
